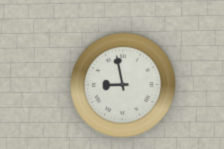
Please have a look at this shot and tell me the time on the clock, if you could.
8:58
